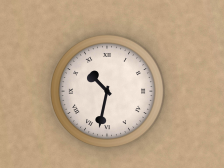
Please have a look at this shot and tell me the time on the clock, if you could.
10:32
